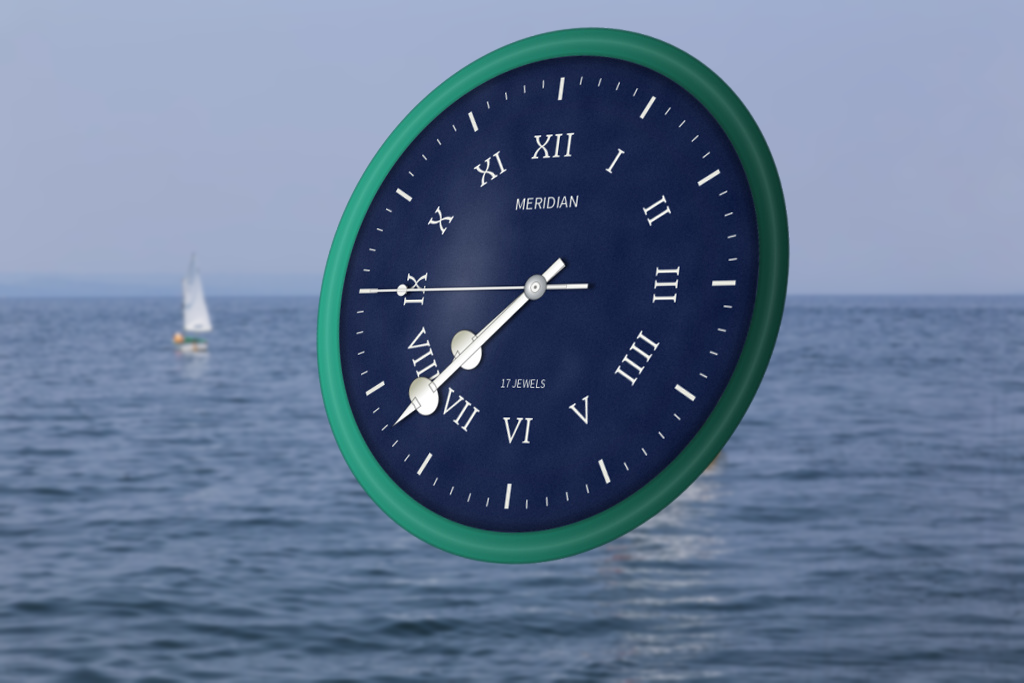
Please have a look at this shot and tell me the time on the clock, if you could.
7:37:45
